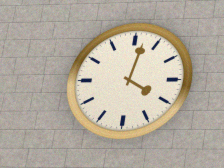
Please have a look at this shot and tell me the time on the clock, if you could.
4:02
